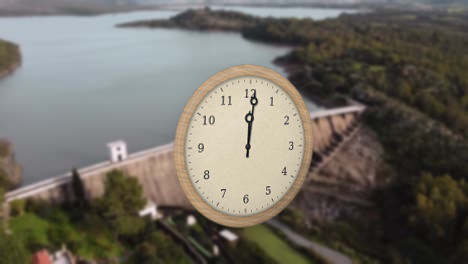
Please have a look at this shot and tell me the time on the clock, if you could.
12:01
